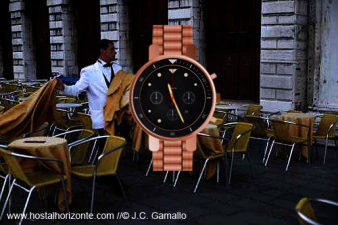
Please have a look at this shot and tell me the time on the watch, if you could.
11:26
